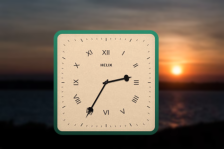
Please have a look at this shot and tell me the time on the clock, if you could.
2:35
